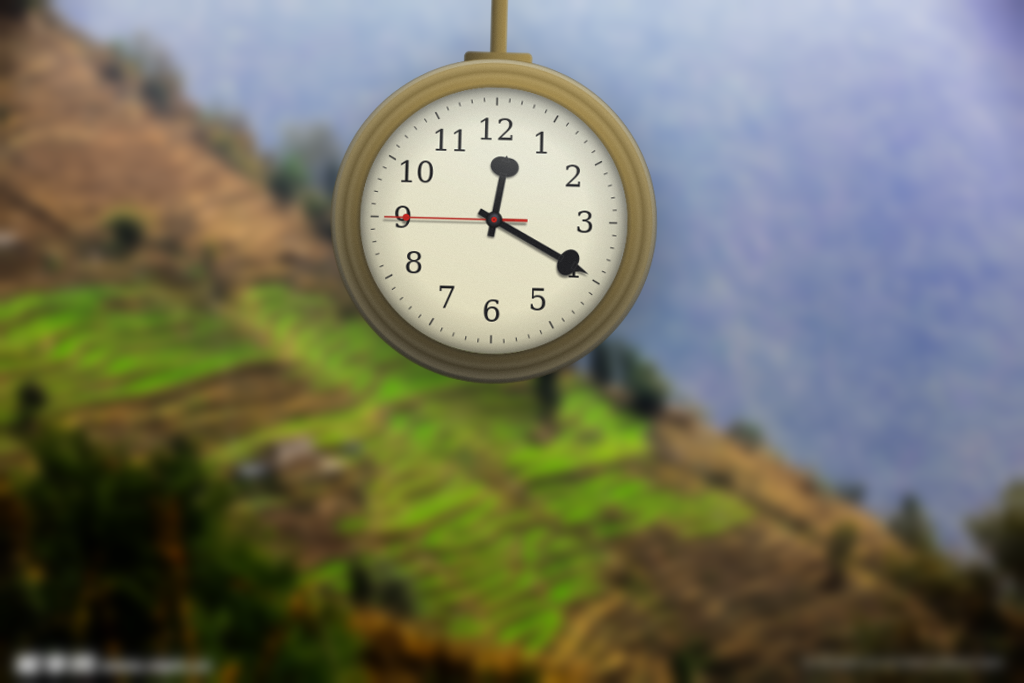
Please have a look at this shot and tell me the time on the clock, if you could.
12:19:45
